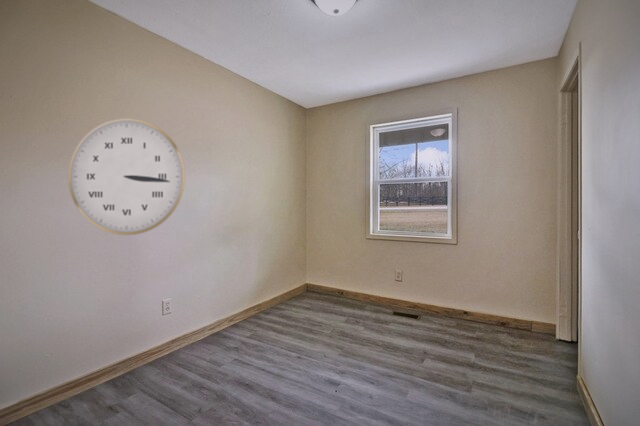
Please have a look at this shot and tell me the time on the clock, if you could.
3:16
